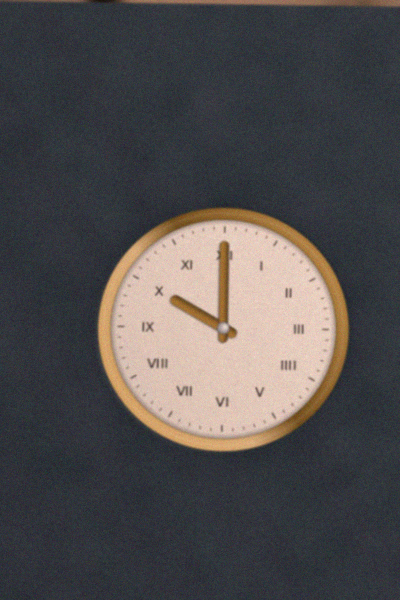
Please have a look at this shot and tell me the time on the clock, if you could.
10:00
